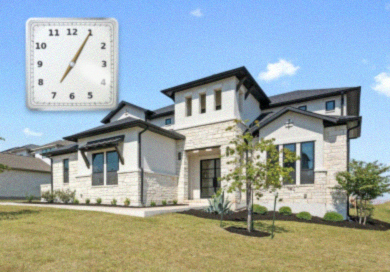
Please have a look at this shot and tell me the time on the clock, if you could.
7:05
